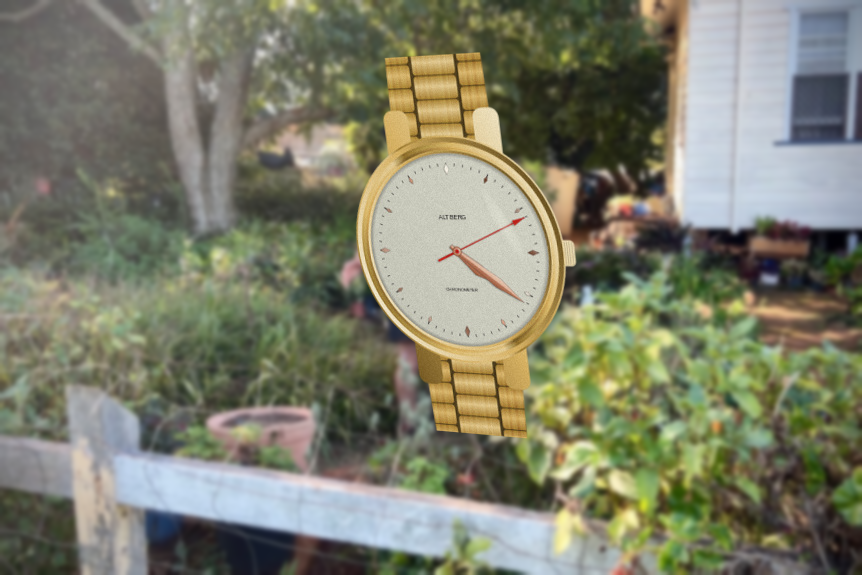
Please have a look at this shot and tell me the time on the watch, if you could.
4:21:11
